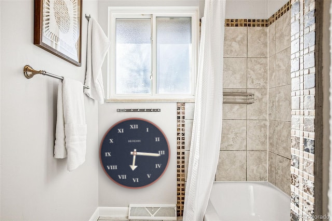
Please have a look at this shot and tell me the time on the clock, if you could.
6:16
